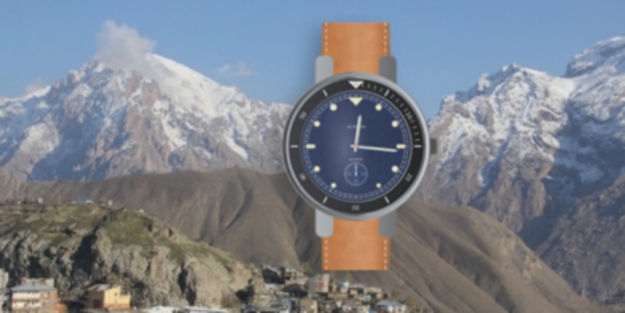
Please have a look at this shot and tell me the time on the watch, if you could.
12:16
